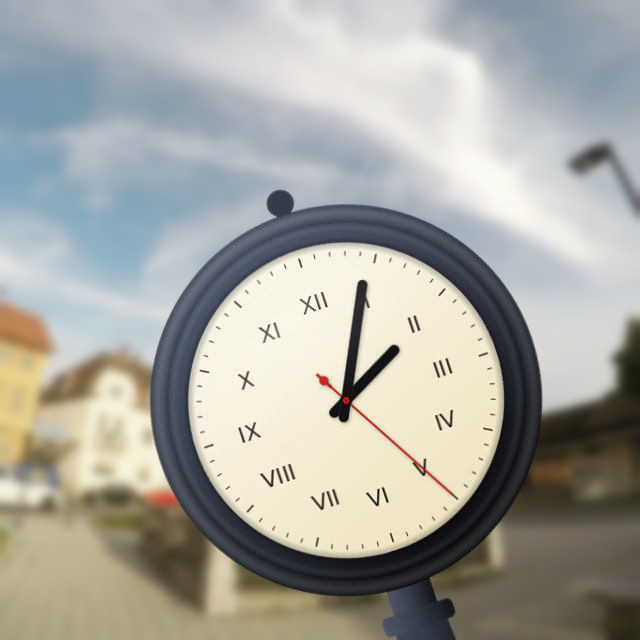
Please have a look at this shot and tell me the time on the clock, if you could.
2:04:25
